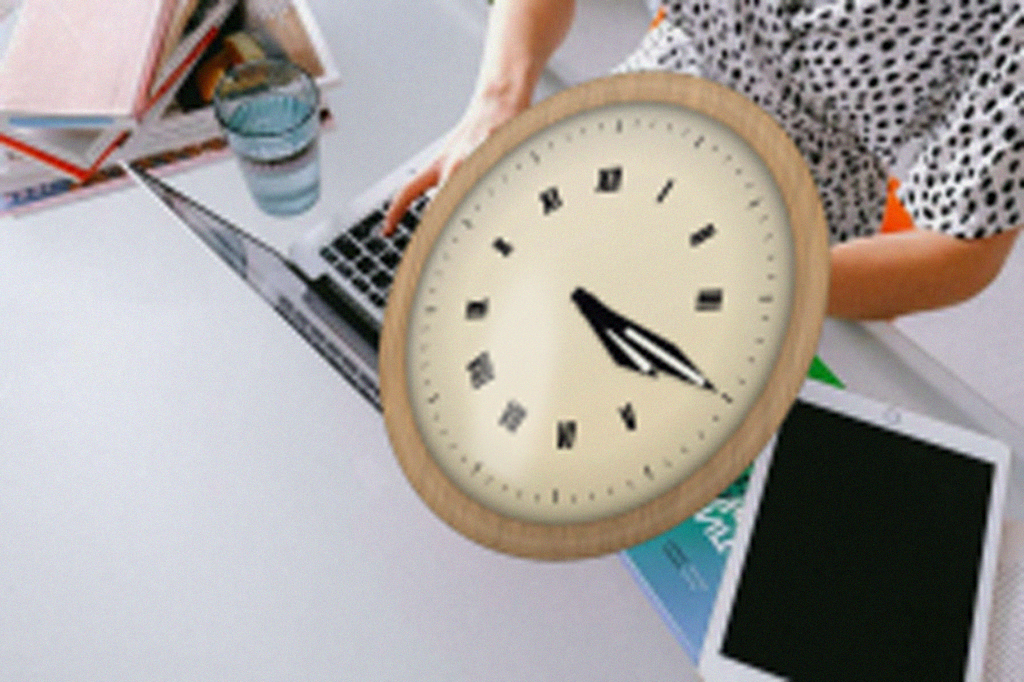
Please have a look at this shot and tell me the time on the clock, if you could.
4:20
